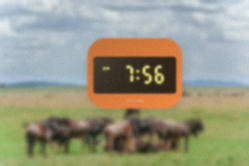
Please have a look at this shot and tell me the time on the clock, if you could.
7:56
